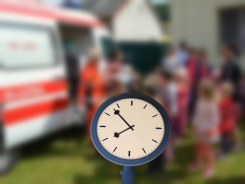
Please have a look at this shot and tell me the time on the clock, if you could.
7:53
